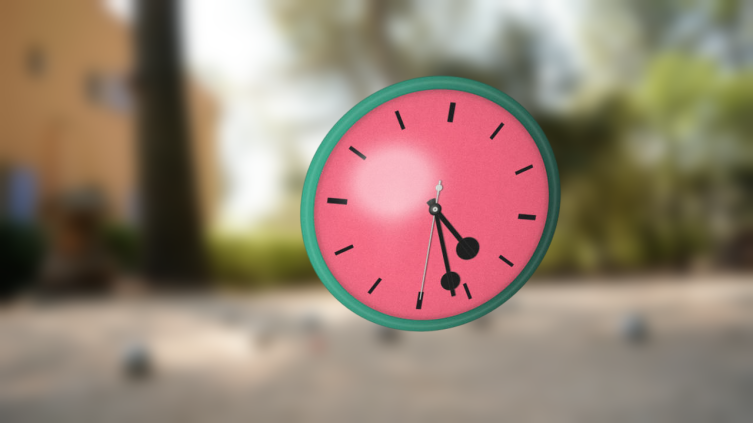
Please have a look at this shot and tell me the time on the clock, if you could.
4:26:30
